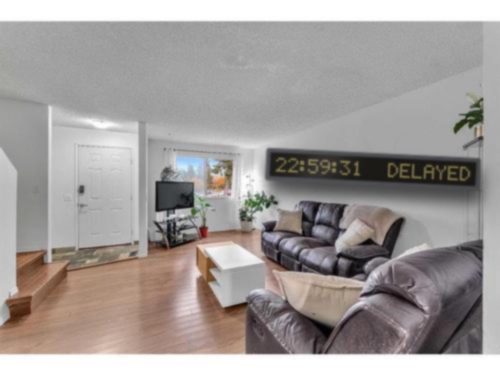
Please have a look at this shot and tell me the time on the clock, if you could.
22:59:31
